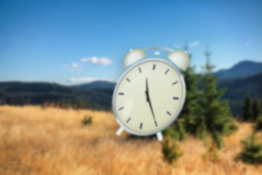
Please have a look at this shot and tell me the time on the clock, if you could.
11:25
